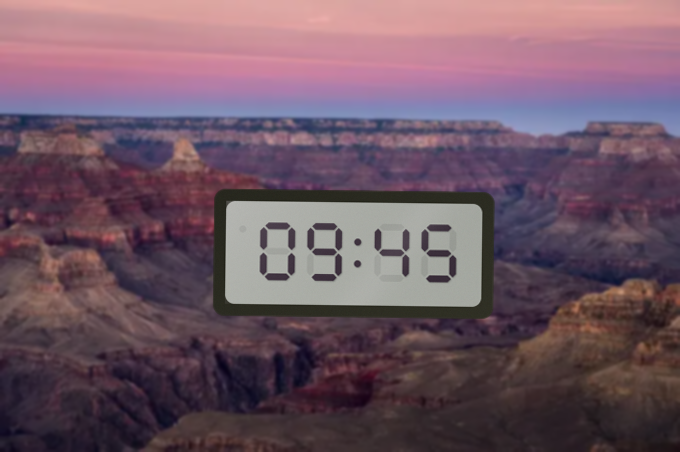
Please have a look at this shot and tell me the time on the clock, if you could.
9:45
